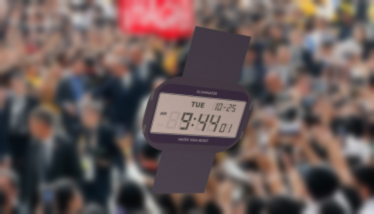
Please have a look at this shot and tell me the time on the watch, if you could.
9:44
